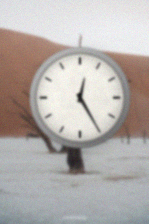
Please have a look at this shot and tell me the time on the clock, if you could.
12:25
